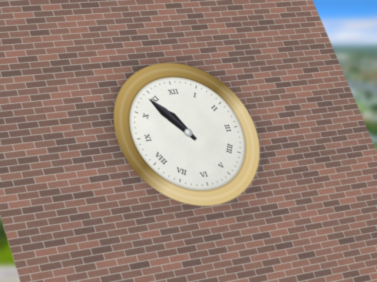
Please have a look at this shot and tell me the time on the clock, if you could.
10:54
